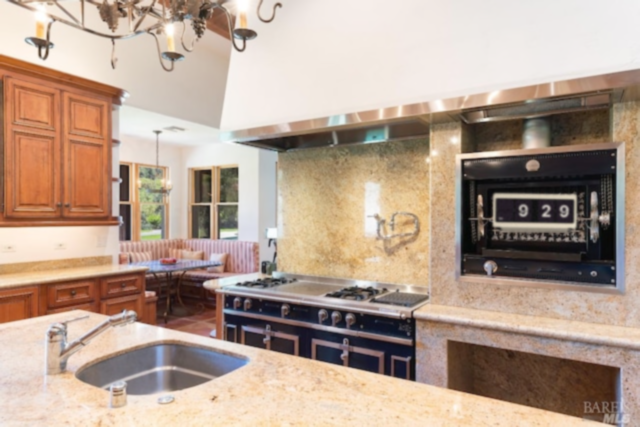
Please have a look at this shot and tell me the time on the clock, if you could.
9:29
